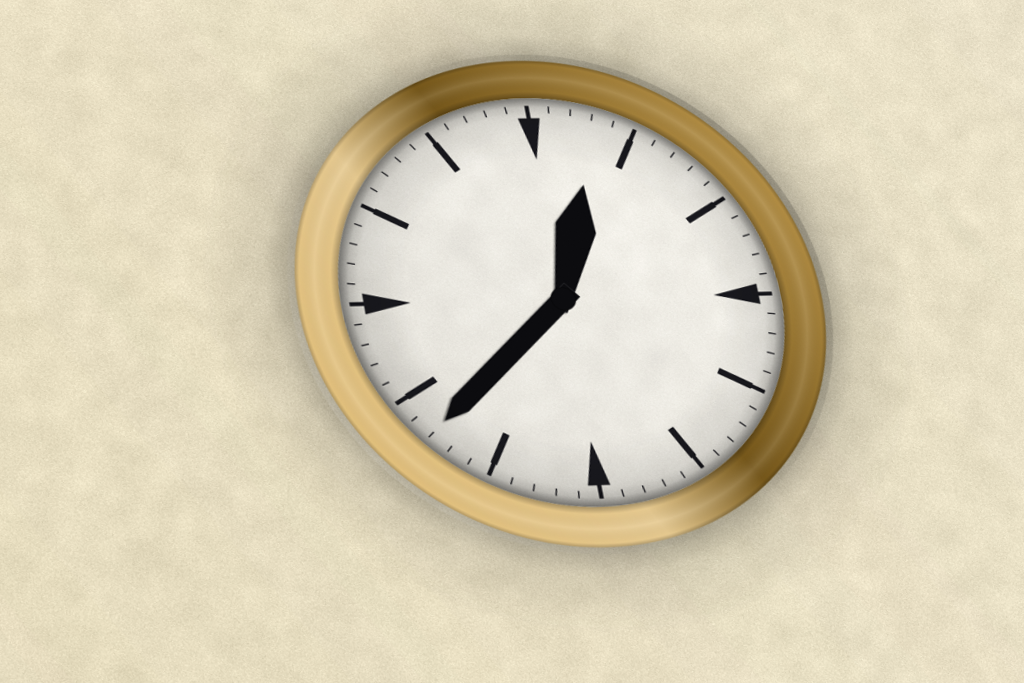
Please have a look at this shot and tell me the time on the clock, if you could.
12:38
